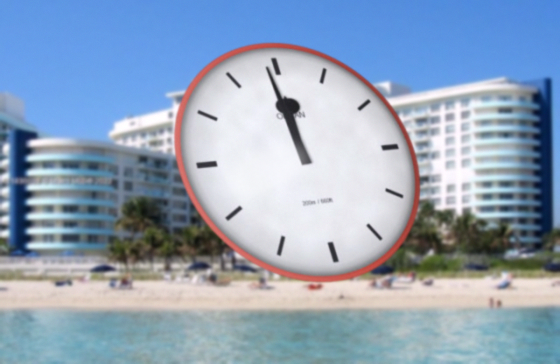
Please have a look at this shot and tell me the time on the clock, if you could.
11:59
